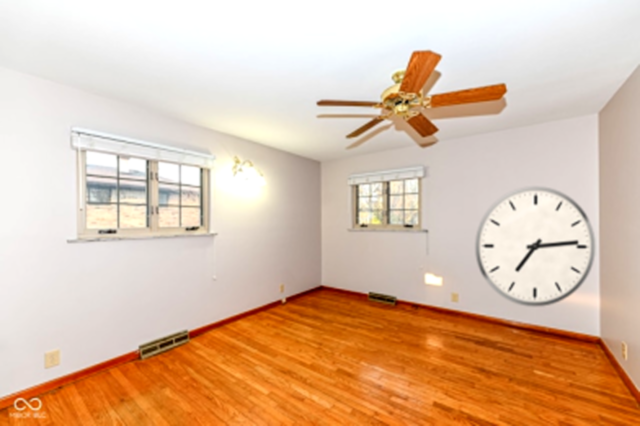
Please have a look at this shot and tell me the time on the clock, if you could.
7:14
